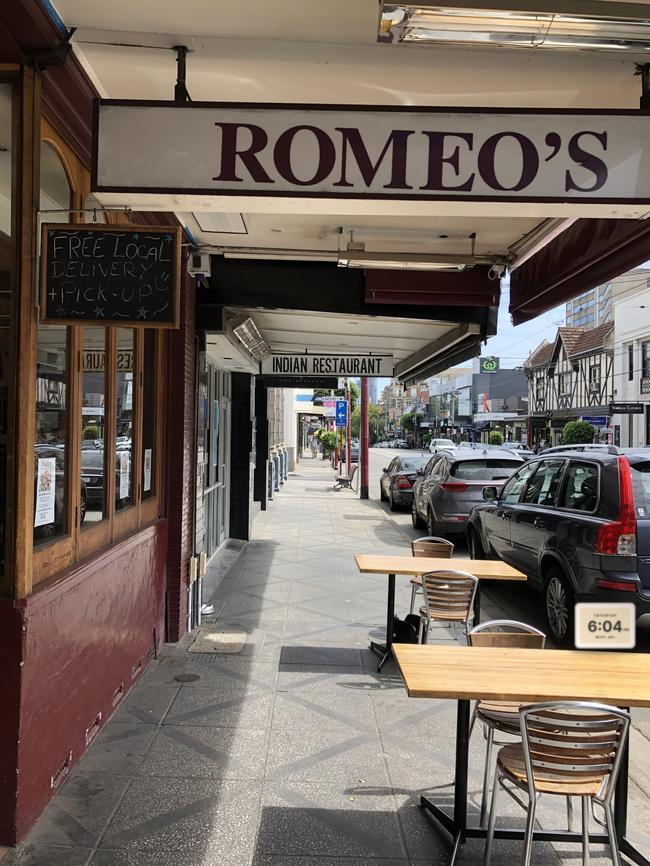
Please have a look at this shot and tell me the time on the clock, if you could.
6:04
